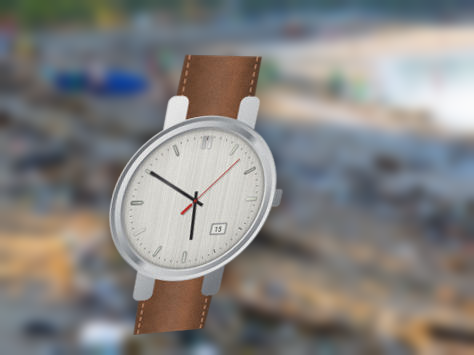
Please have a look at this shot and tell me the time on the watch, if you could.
5:50:07
